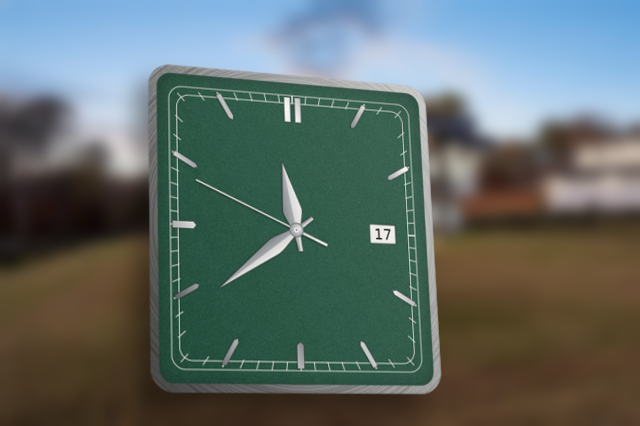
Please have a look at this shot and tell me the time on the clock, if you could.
11:38:49
